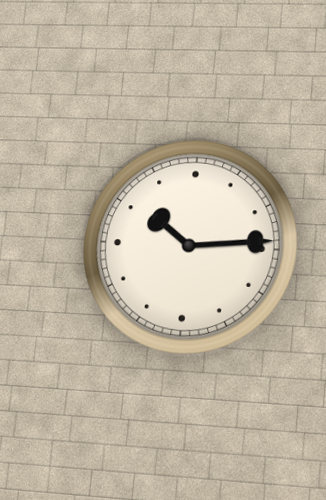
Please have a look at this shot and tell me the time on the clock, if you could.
10:14
